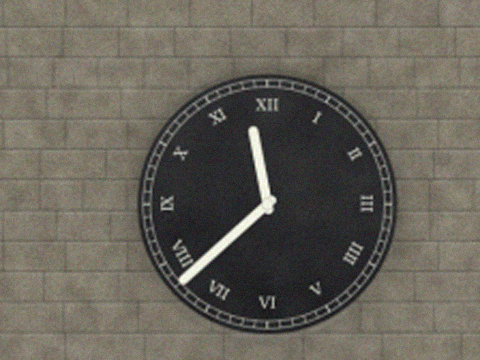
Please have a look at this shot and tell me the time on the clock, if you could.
11:38
